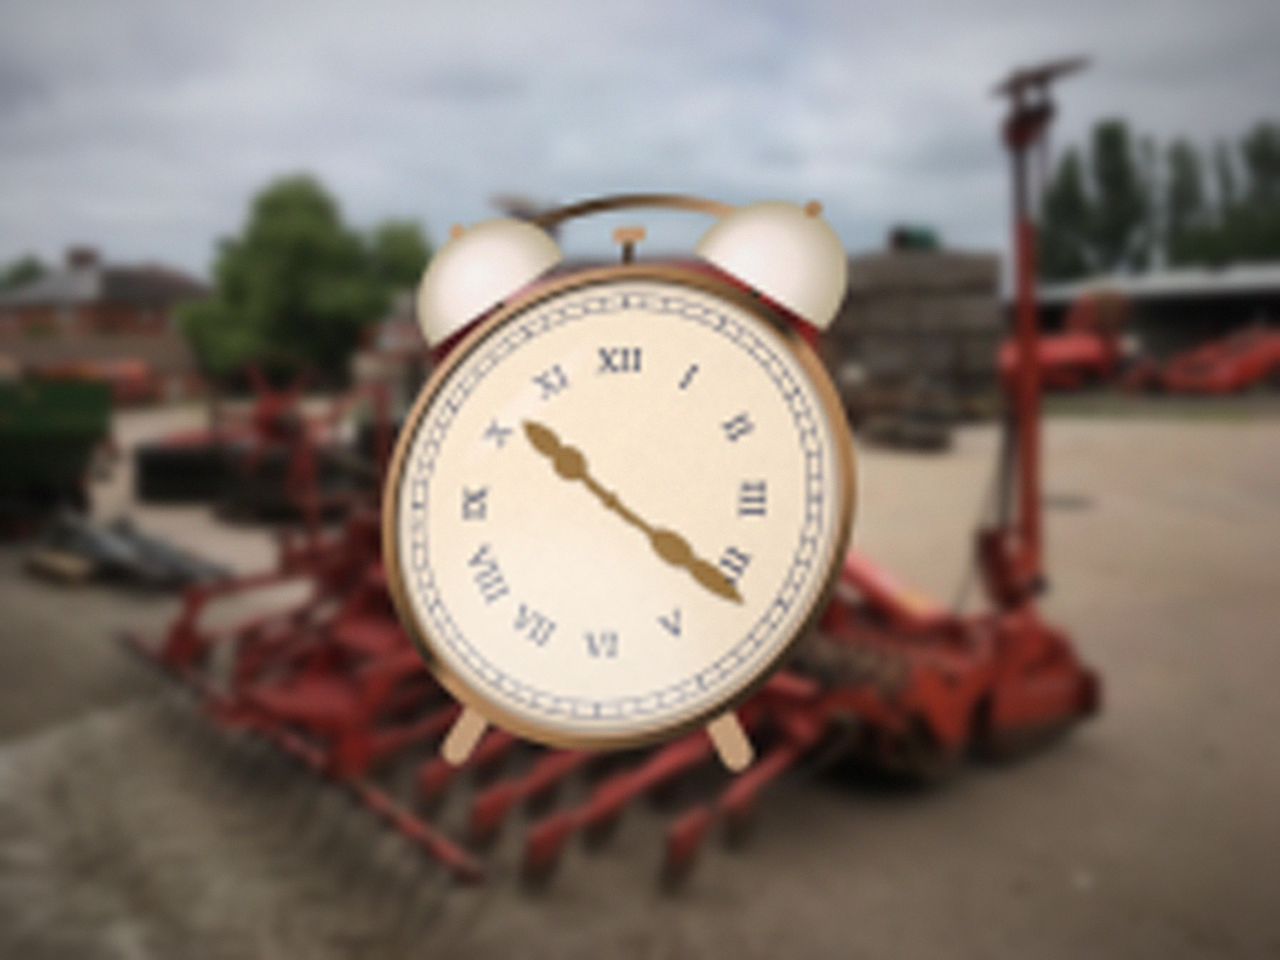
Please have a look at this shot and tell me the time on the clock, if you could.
10:21
